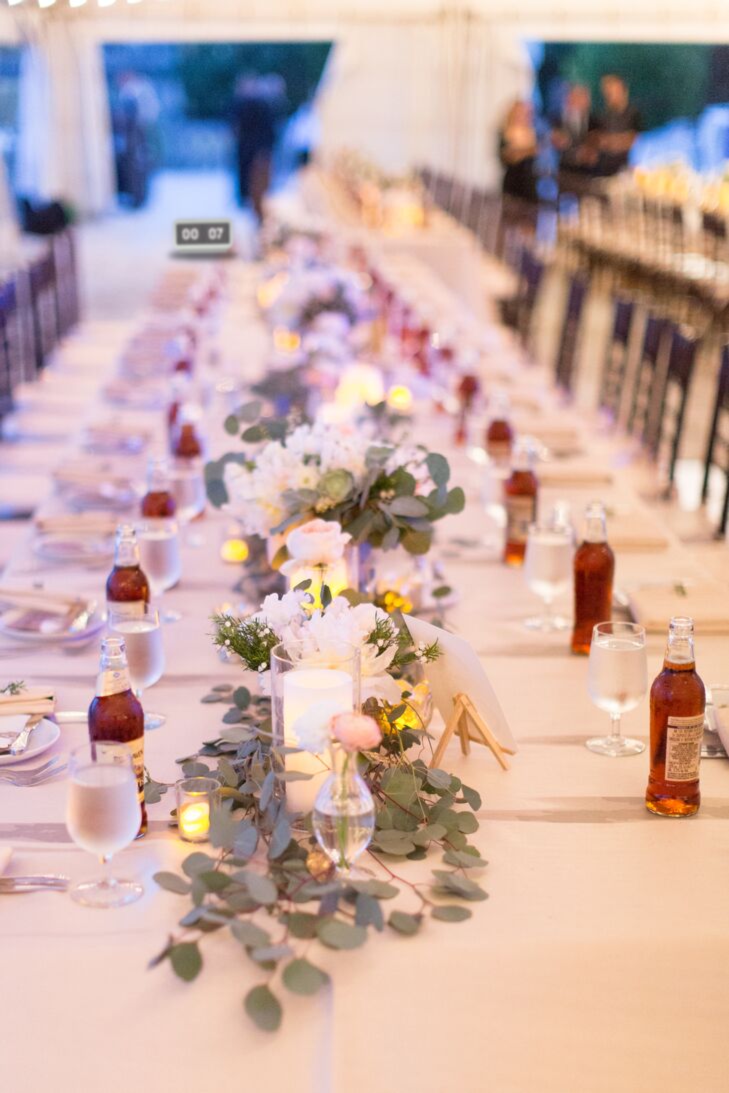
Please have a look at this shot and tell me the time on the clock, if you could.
0:07
